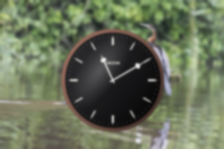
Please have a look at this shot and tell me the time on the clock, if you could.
11:10
